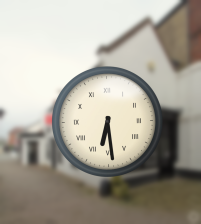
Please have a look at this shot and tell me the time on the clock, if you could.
6:29
